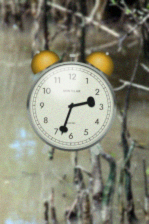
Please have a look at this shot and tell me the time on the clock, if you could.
2:33
